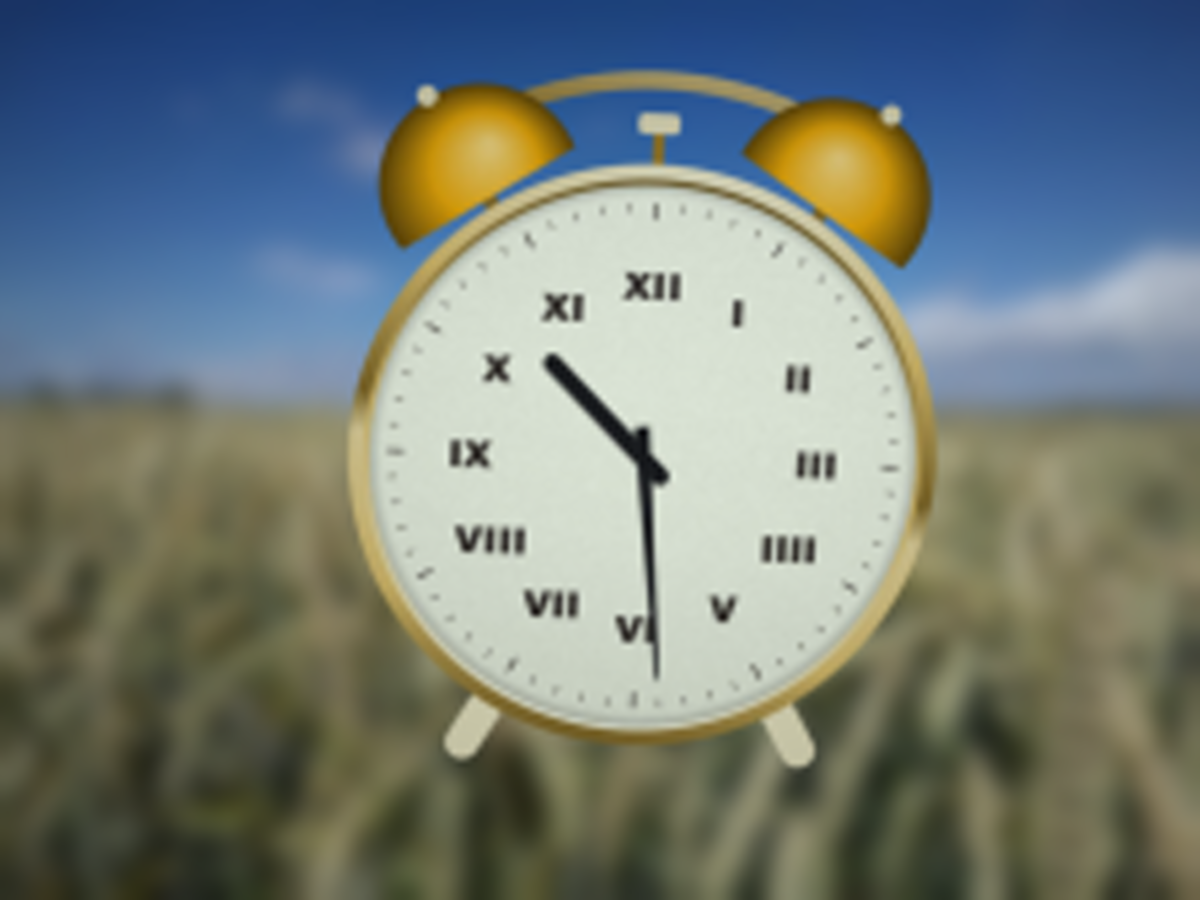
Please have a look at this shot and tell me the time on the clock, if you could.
10:29
